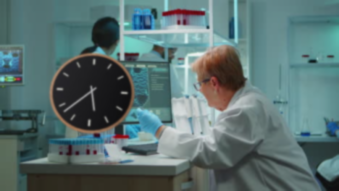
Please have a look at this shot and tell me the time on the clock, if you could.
5:38
